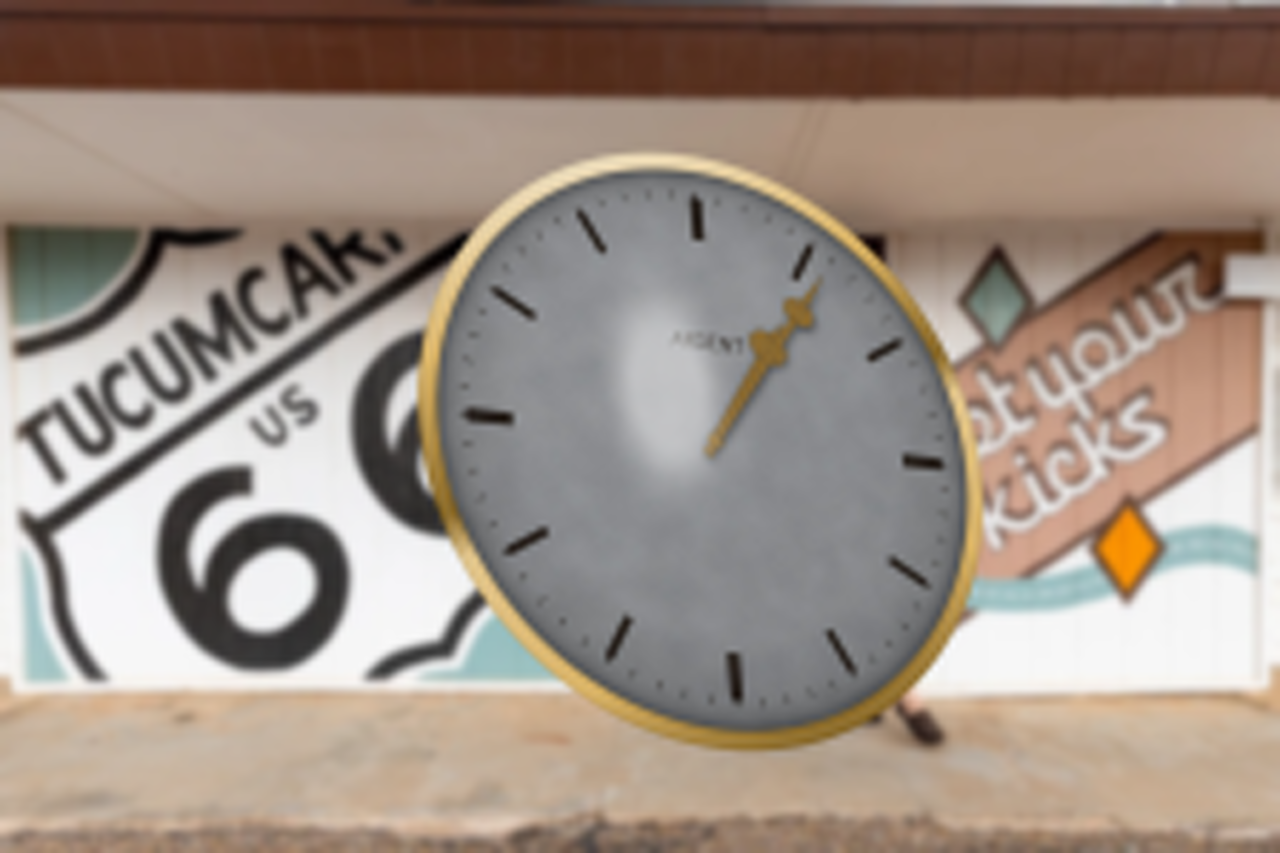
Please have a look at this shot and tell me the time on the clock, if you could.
1:06
